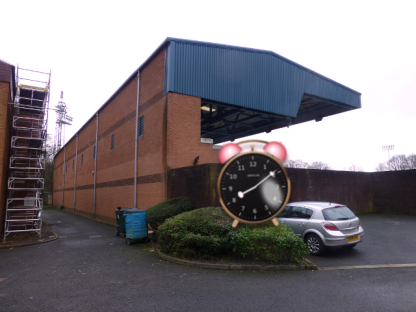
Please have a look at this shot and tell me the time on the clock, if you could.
8:09
